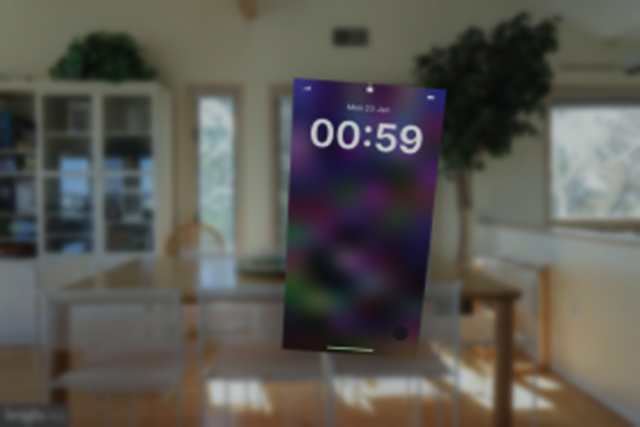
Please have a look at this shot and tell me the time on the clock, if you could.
0:59
